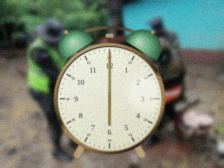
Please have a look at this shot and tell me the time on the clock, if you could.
6:00
